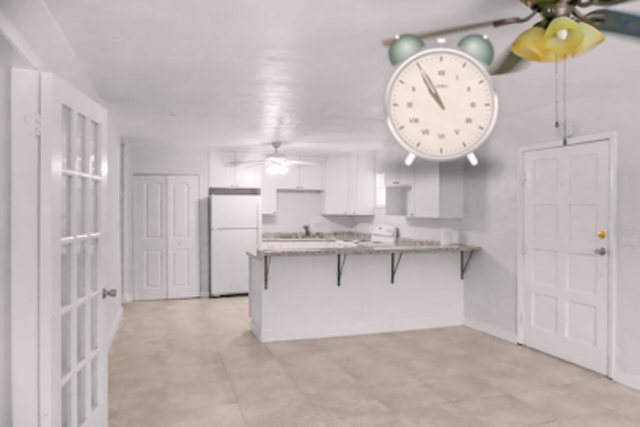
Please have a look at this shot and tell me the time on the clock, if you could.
10:55
